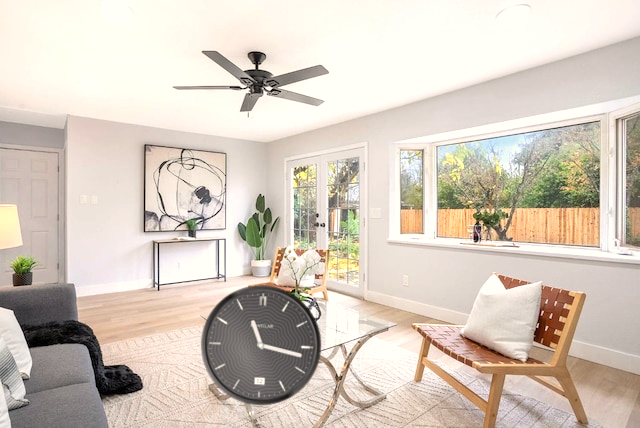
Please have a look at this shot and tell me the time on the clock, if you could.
11:17
